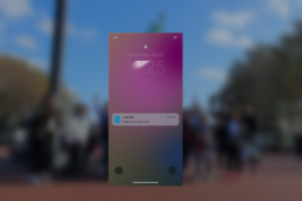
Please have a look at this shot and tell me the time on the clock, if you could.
10:25
